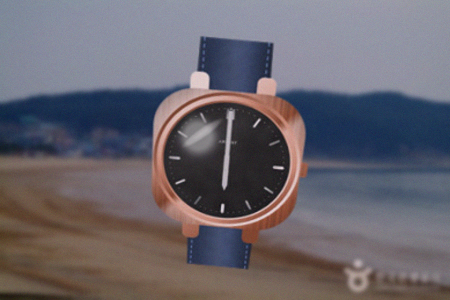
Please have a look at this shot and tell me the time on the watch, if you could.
6:00
